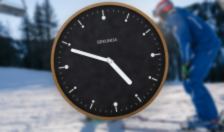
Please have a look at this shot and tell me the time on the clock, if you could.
4:49
